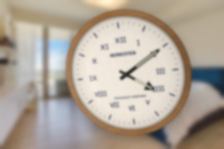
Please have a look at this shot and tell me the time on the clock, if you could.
4:10
